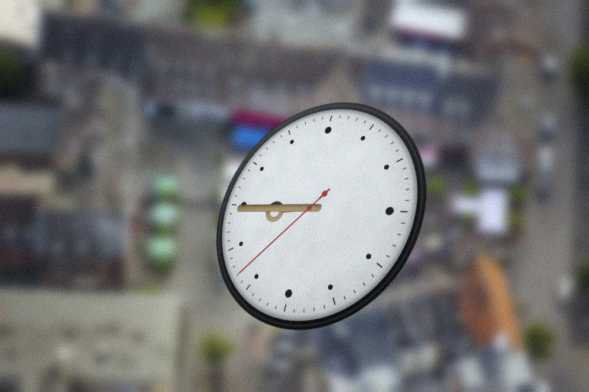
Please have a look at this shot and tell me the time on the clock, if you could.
8:44:37
